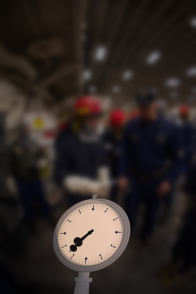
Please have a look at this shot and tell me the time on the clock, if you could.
7:37
